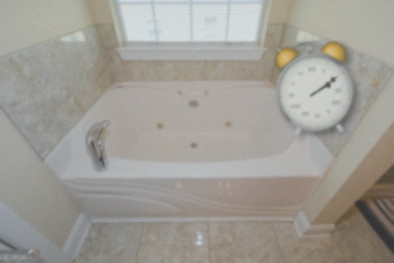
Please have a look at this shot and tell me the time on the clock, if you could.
2:10
